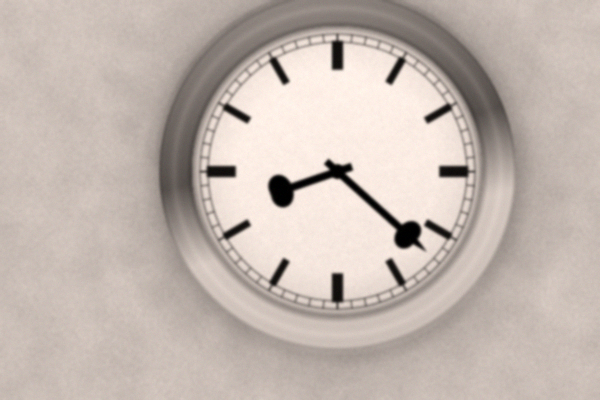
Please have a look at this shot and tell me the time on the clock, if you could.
8:22
